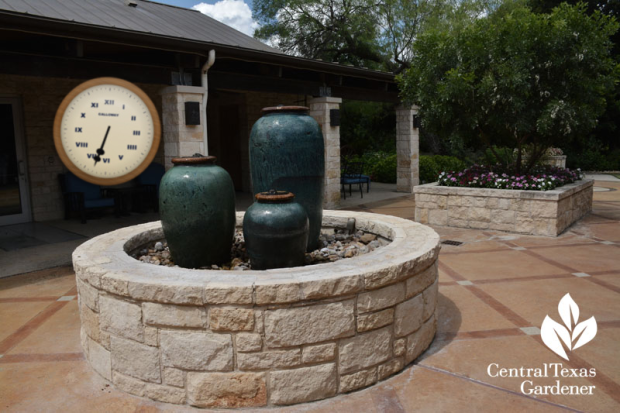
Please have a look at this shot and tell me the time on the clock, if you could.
6:33
